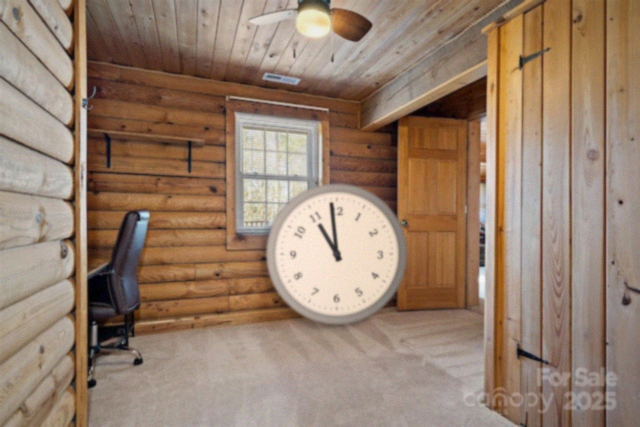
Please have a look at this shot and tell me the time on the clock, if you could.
10:59
